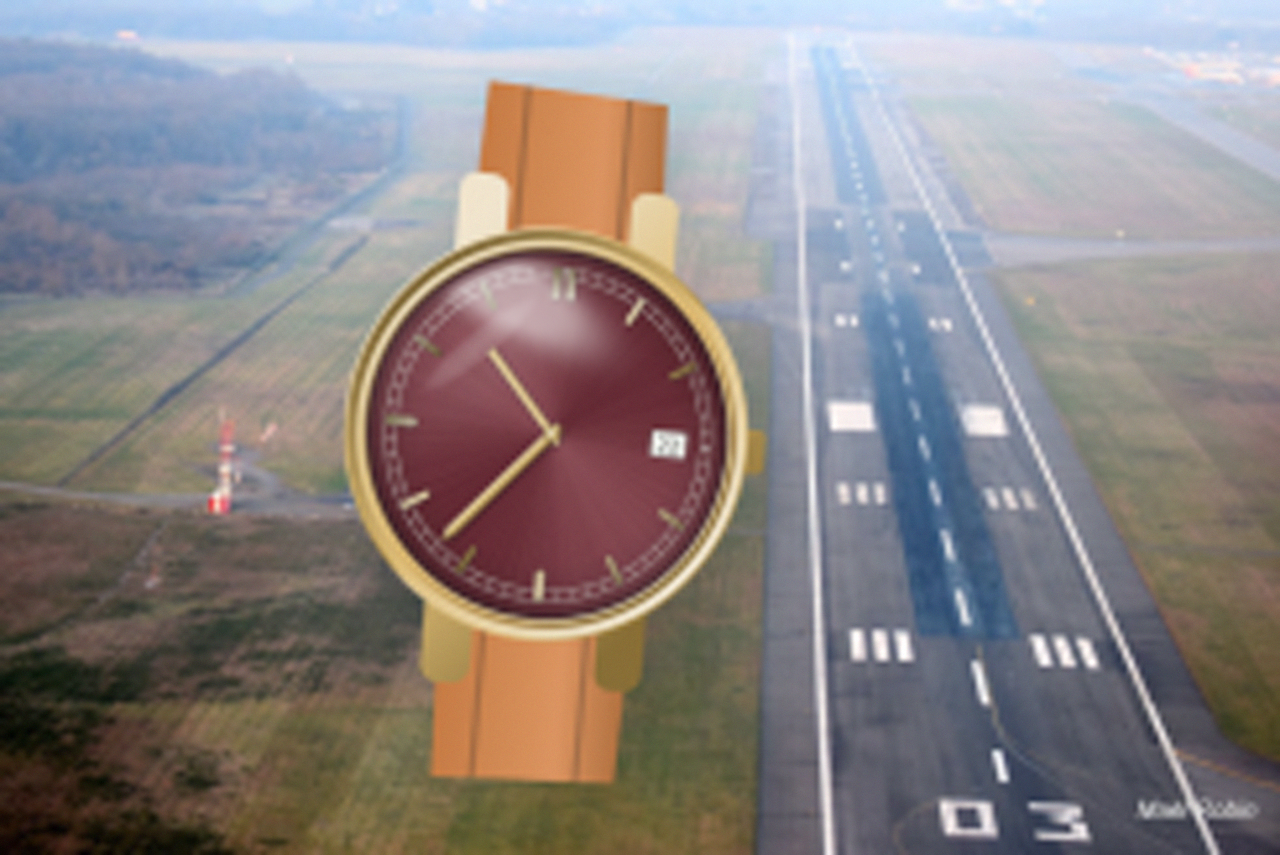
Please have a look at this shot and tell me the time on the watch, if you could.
10:37
